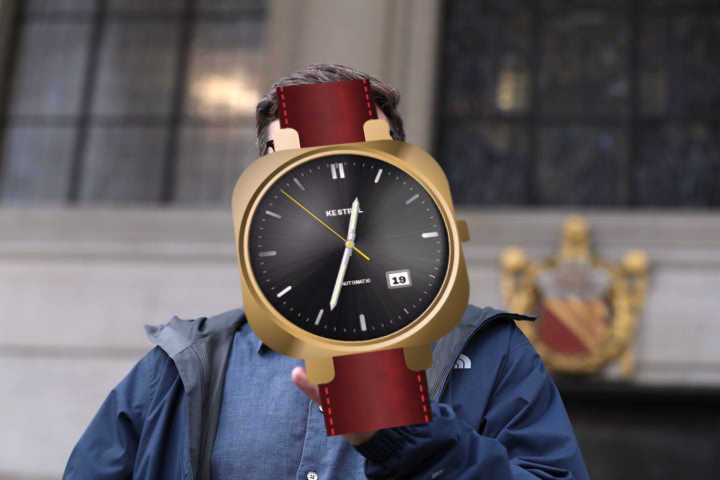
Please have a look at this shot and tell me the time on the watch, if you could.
12:33:53
